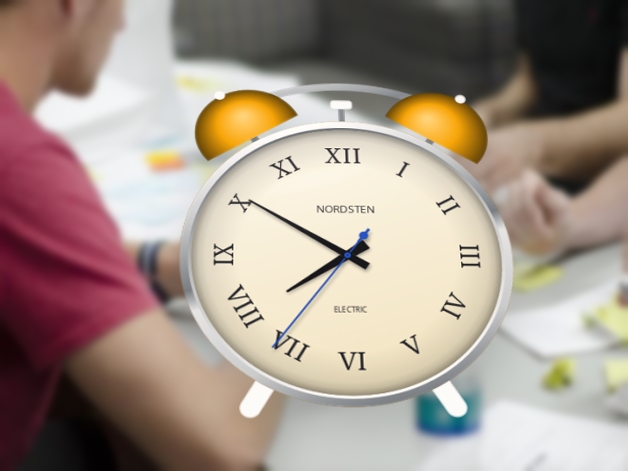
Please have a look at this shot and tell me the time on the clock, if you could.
7:50:36
